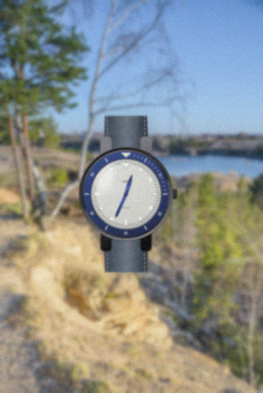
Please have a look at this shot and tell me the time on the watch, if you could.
12:34
